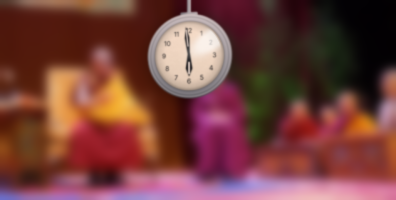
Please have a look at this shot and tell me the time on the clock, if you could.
5:59
